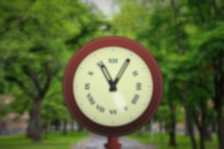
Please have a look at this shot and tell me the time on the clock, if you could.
11:05
